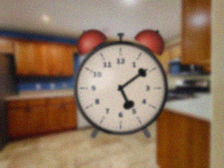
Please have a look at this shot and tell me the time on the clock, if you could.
5:09
